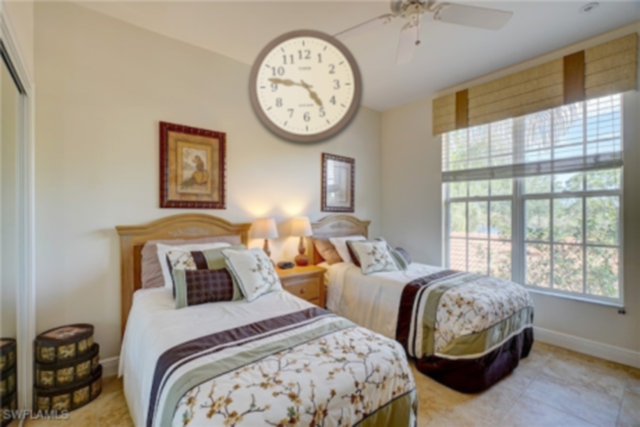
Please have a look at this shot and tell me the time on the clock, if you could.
4:47
